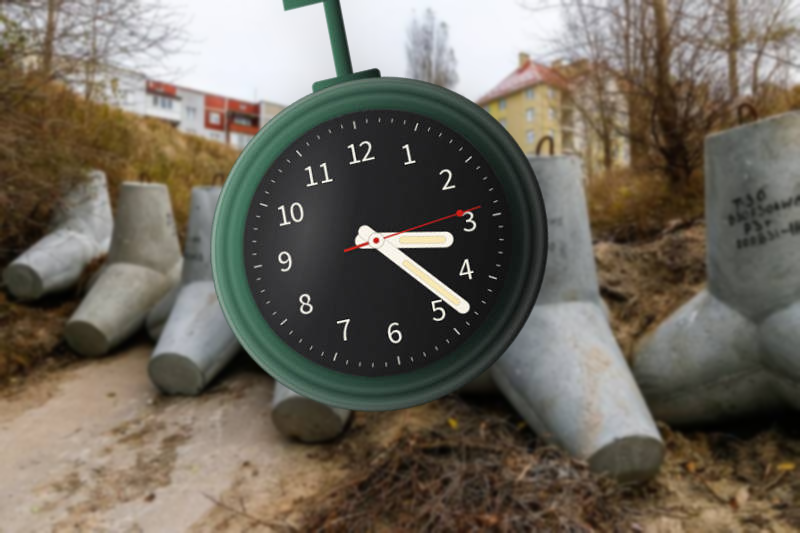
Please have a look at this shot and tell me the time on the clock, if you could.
3:23:14
